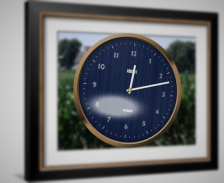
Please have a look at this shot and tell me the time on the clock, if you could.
12:12
